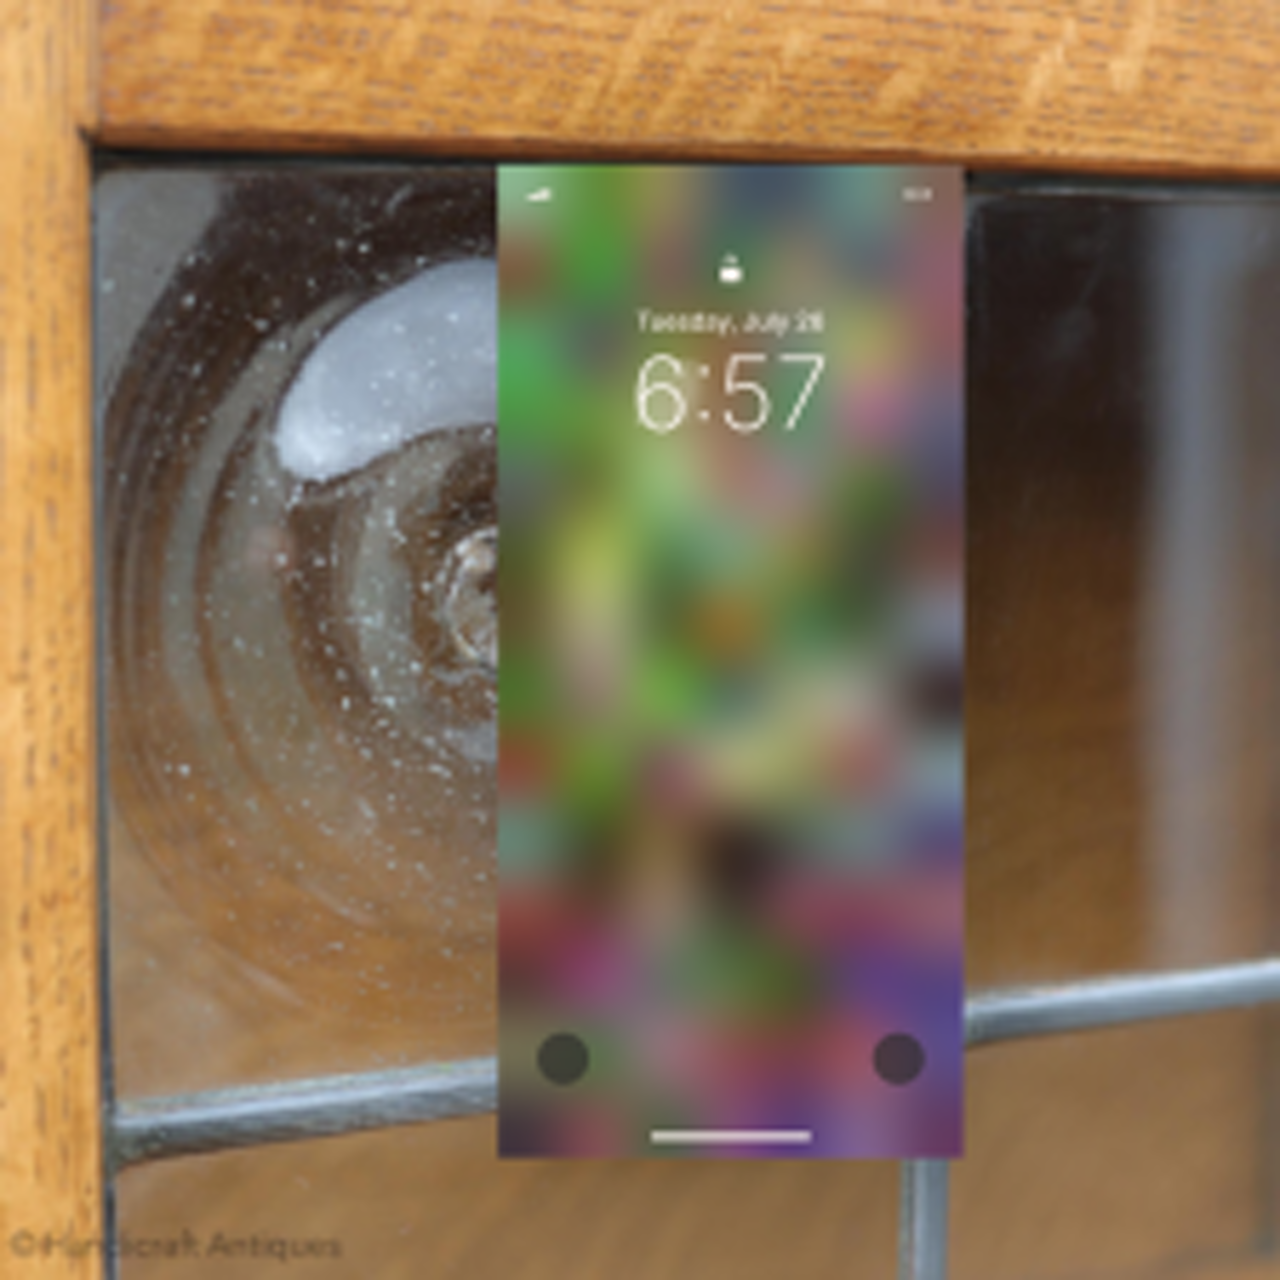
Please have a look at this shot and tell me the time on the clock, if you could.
6:57
